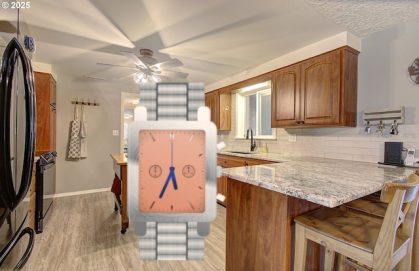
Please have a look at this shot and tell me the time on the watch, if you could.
5:34
